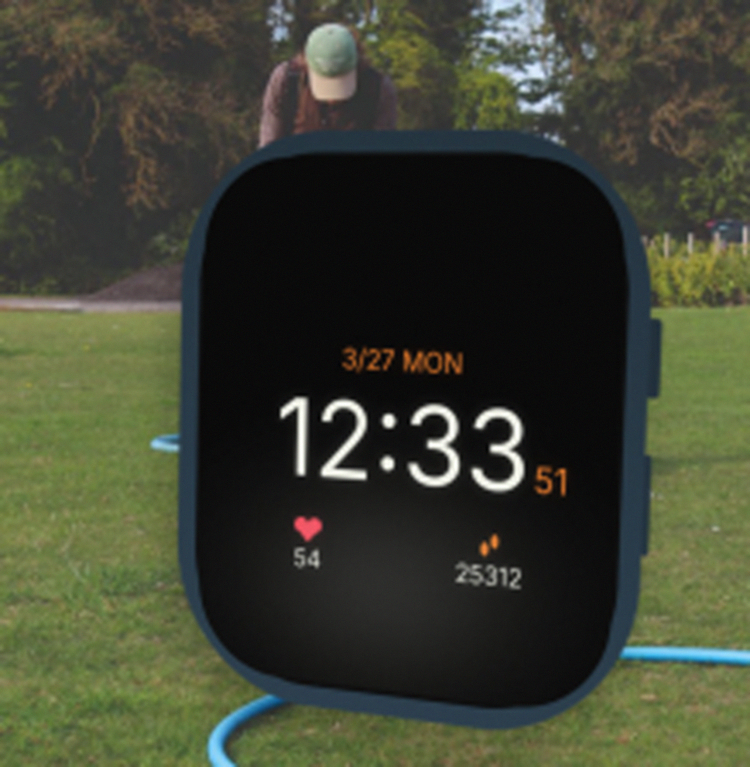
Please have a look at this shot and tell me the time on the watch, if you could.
12:33:51
